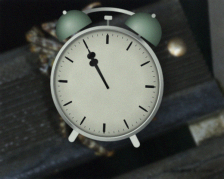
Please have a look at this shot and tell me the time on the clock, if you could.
10:55
